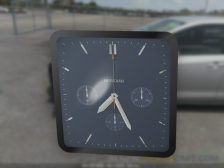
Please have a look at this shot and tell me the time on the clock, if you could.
7:26
